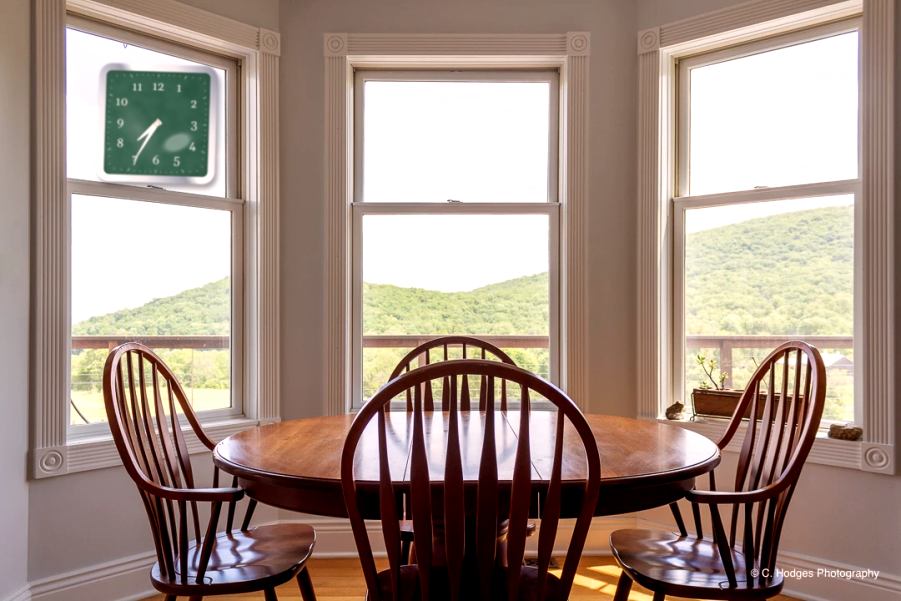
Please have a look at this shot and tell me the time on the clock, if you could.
7:35
